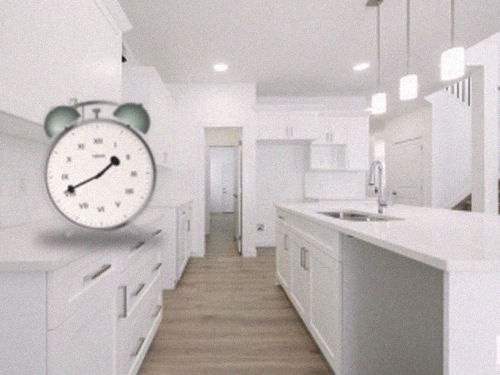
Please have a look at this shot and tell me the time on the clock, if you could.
1:41
